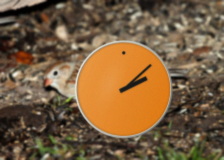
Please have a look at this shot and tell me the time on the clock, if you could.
2:08
